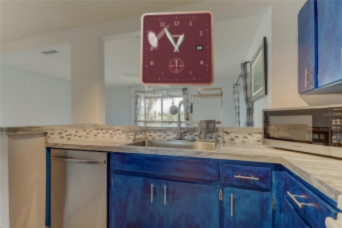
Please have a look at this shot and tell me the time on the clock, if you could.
12:55
